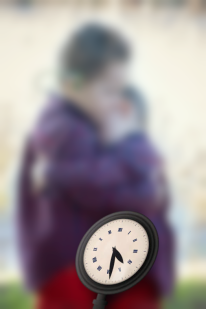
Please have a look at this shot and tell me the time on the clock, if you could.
4:29
